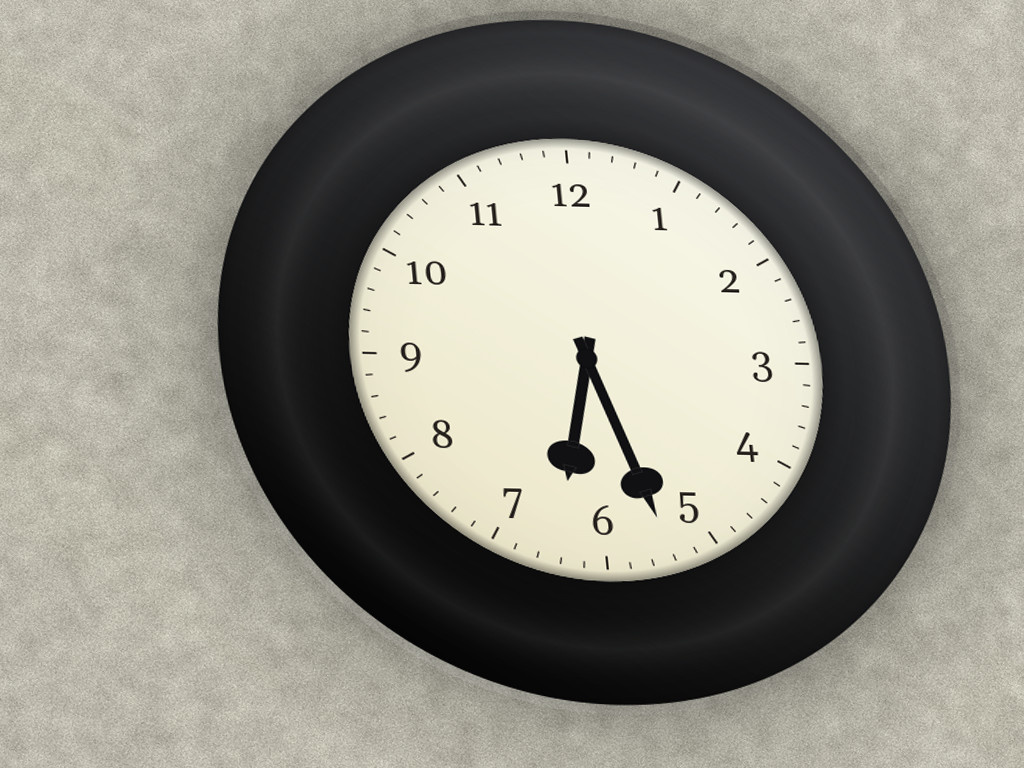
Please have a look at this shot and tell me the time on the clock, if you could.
6:27
